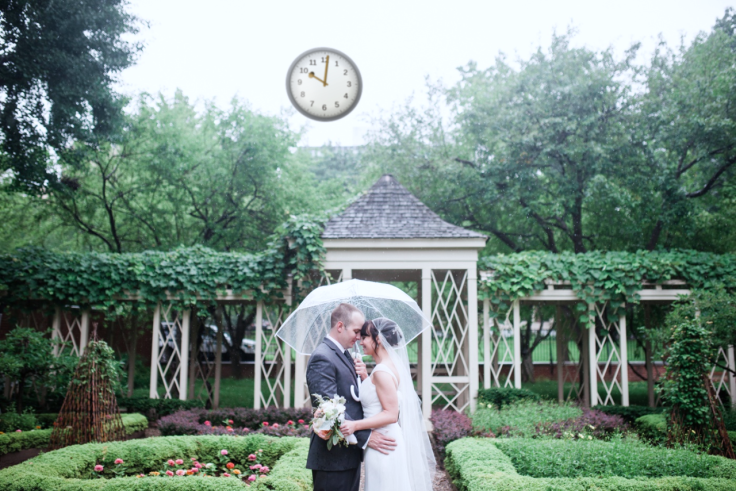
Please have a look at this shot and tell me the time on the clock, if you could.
10:01
